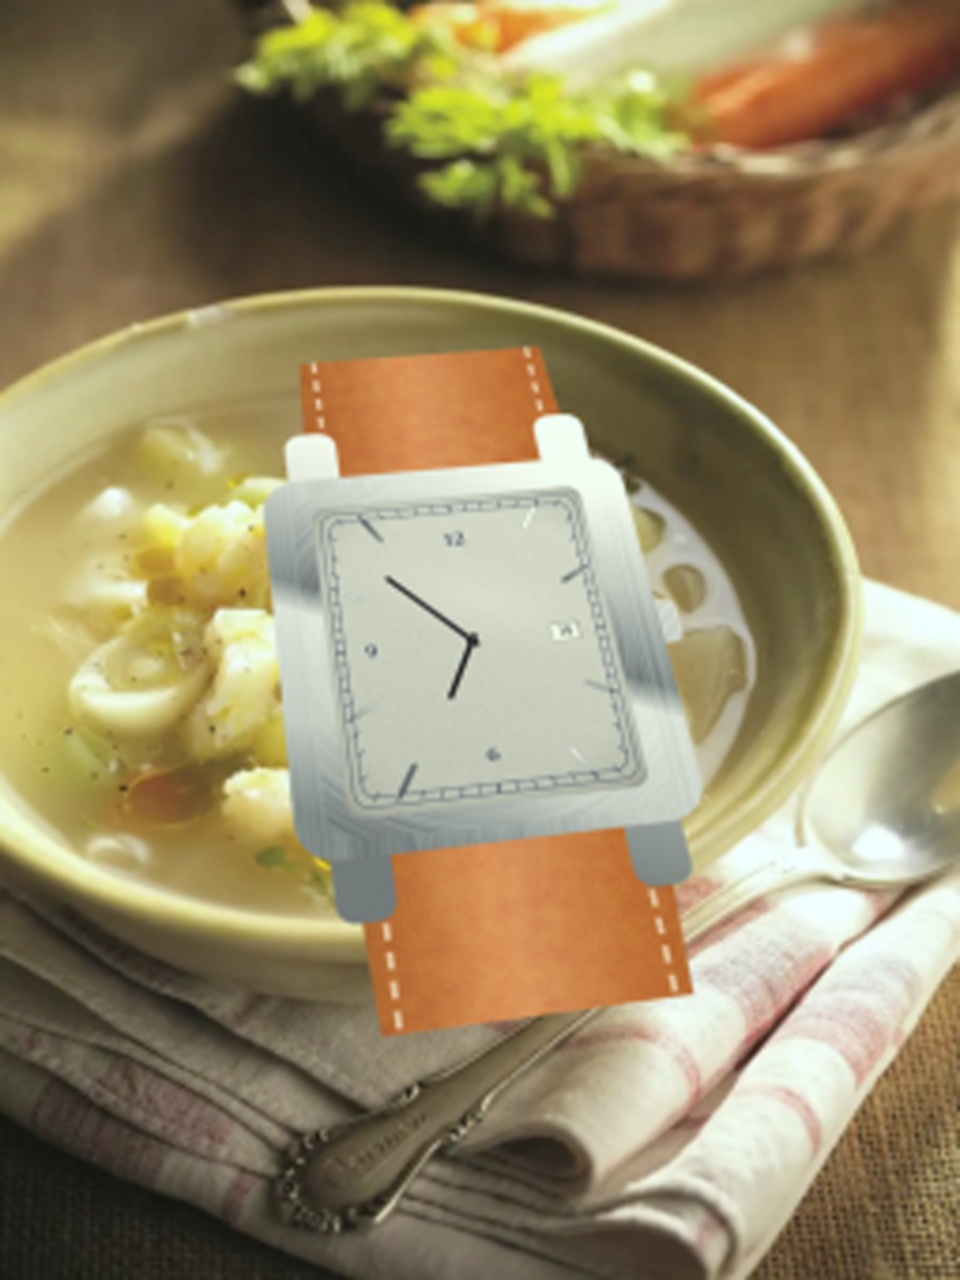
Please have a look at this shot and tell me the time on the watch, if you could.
6:53
